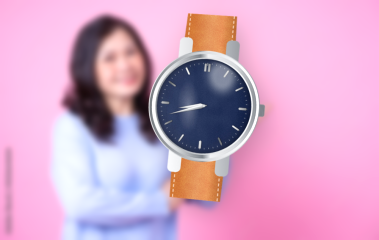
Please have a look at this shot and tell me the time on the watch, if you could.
8:42
